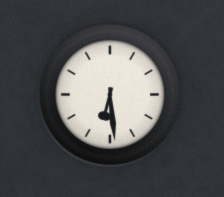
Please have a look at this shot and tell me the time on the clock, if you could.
6:29
